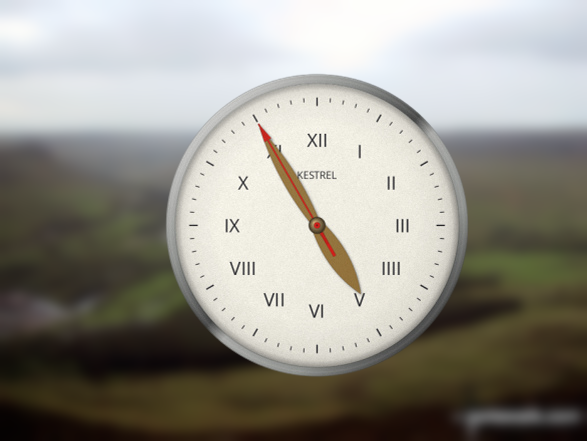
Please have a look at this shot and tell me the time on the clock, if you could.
4:54:55
